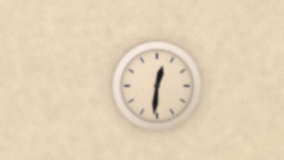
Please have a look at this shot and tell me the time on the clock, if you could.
12:31
